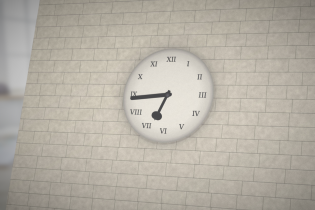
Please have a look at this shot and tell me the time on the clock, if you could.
6:44
